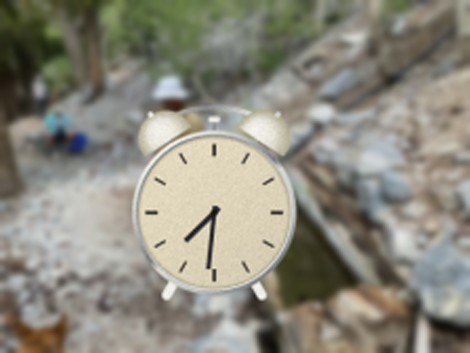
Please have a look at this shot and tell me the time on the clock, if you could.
7:31
